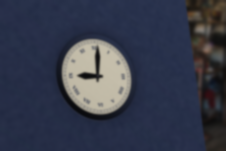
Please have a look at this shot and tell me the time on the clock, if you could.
9:01
